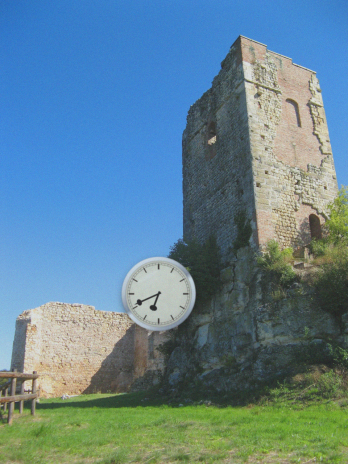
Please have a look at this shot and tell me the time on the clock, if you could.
6:41
